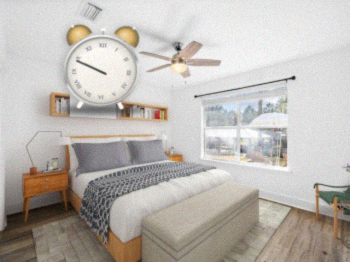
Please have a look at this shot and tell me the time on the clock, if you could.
9:49
